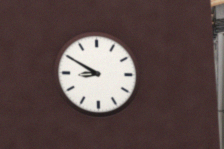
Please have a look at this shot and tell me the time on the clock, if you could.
8:50
